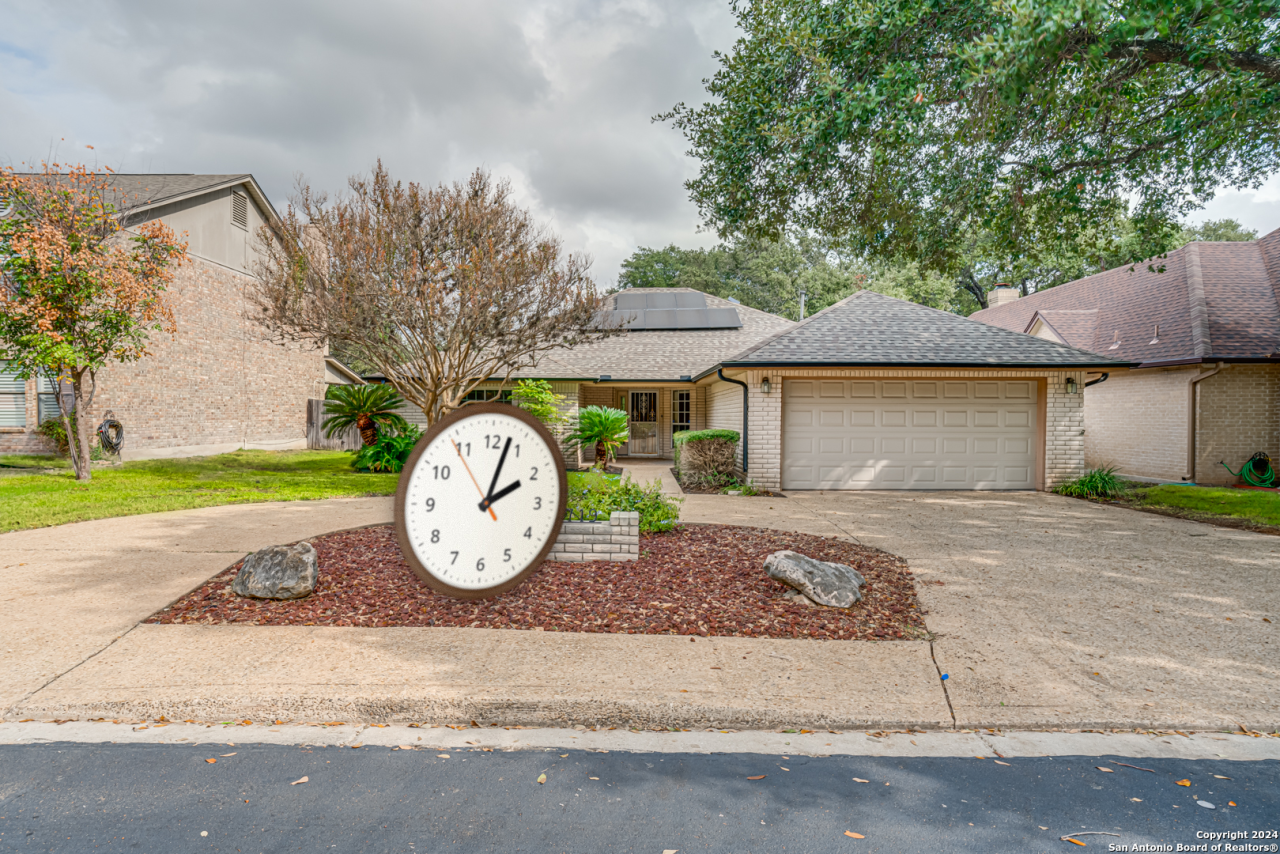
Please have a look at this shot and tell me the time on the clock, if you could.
2:02:54
